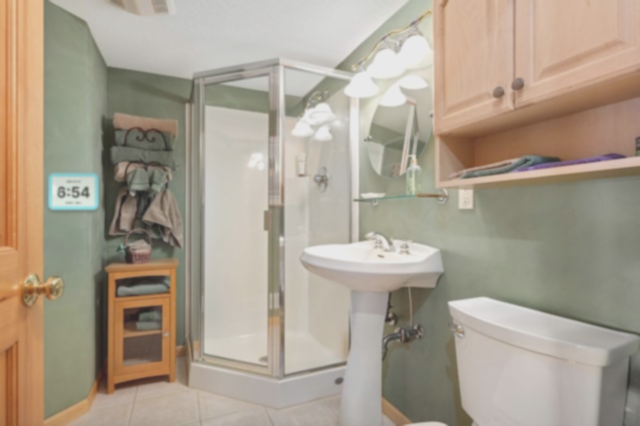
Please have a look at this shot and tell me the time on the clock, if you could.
6:54
